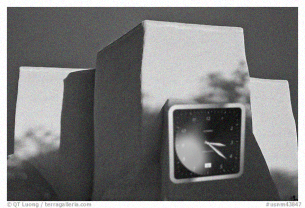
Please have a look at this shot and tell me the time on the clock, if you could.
3:22
